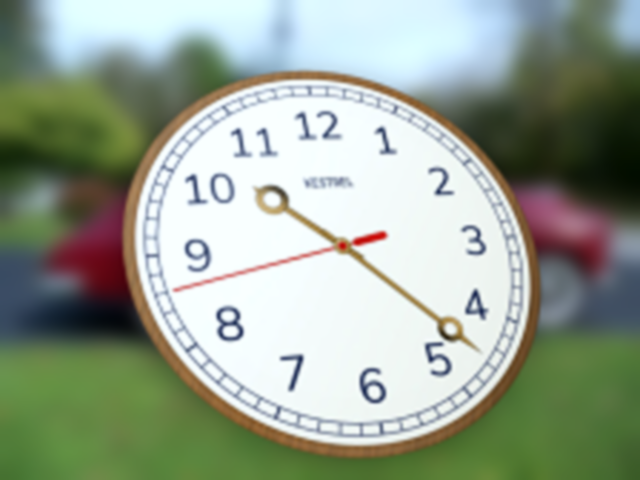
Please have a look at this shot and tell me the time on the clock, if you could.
10:22:43
